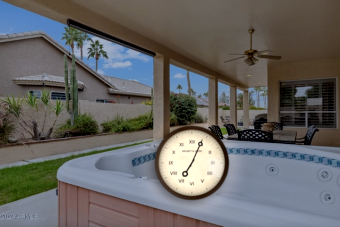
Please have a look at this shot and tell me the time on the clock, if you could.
7:04
